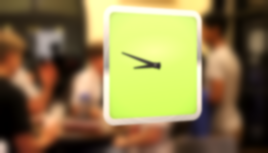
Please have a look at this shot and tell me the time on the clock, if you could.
8:48
